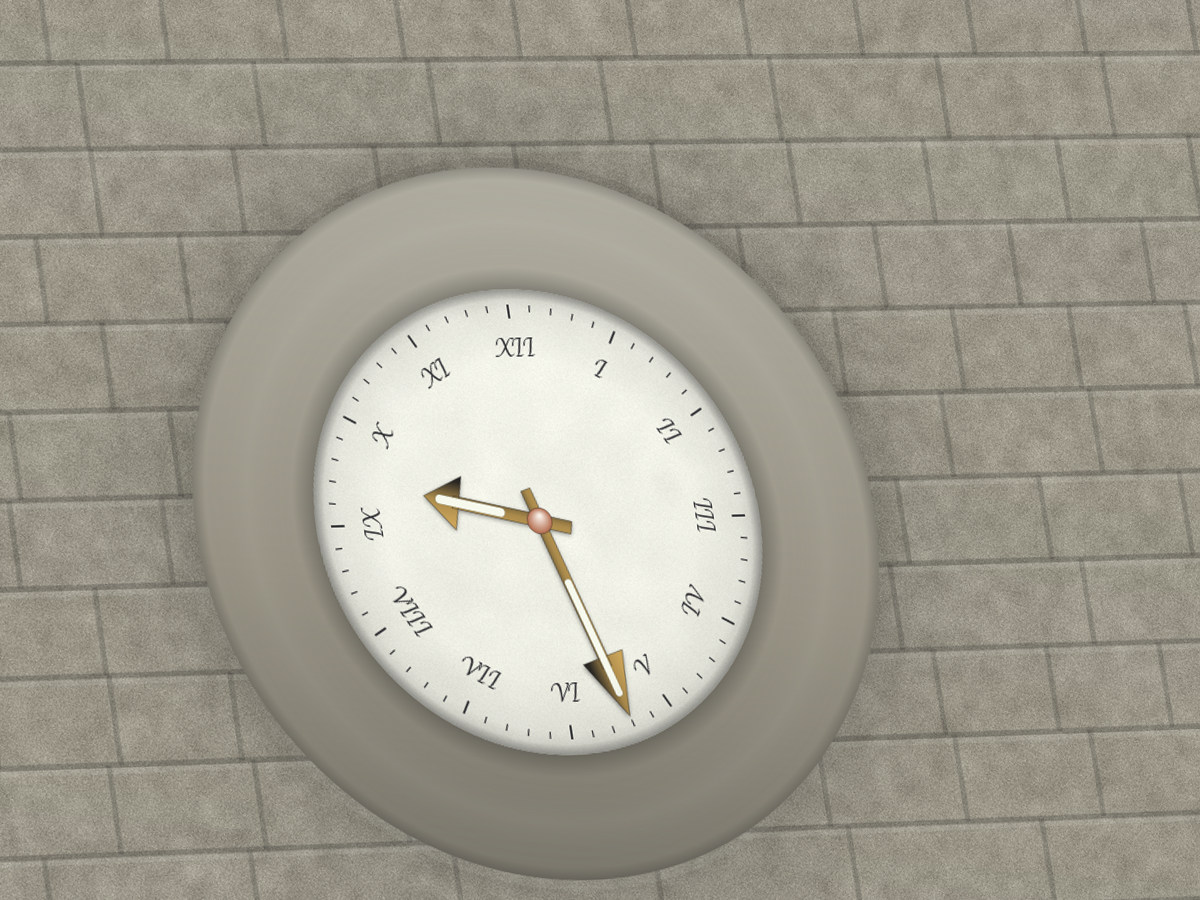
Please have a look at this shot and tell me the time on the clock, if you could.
9:27
